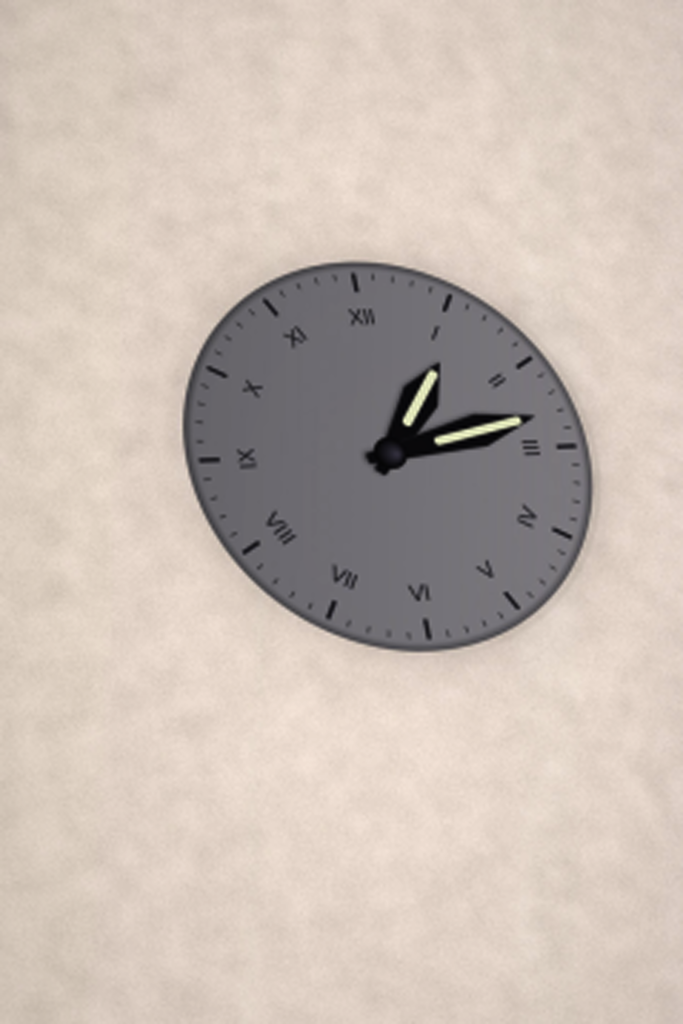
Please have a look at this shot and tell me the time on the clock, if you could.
1:13
